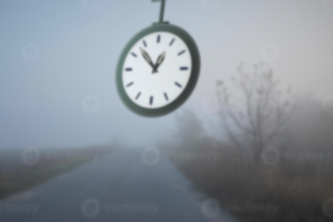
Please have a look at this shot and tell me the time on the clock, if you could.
12:53
